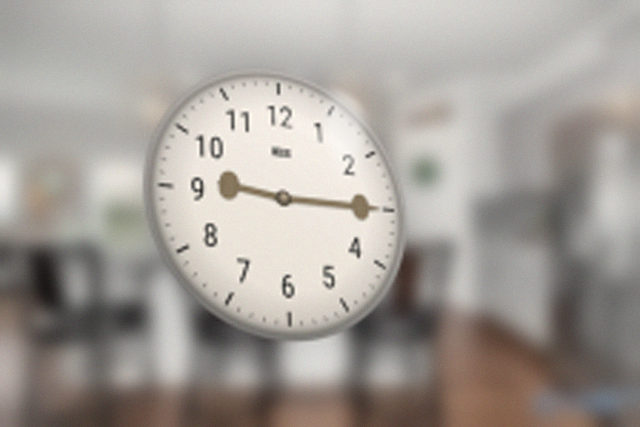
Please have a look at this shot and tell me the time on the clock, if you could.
9:15
